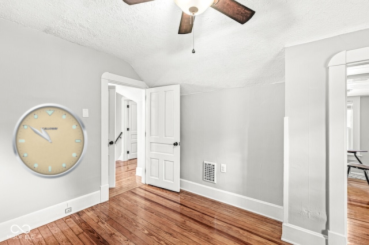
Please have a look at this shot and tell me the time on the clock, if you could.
10:51
